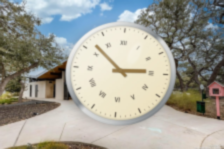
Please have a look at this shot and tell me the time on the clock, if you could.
2:52
